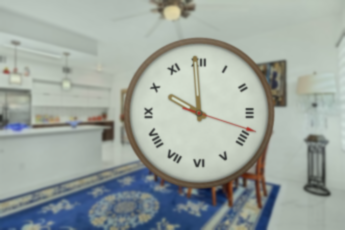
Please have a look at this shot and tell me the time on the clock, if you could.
9:59:18
